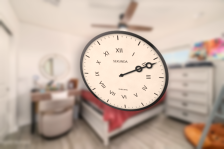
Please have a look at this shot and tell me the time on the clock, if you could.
2:11
